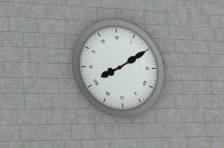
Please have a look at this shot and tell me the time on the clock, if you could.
8:10
